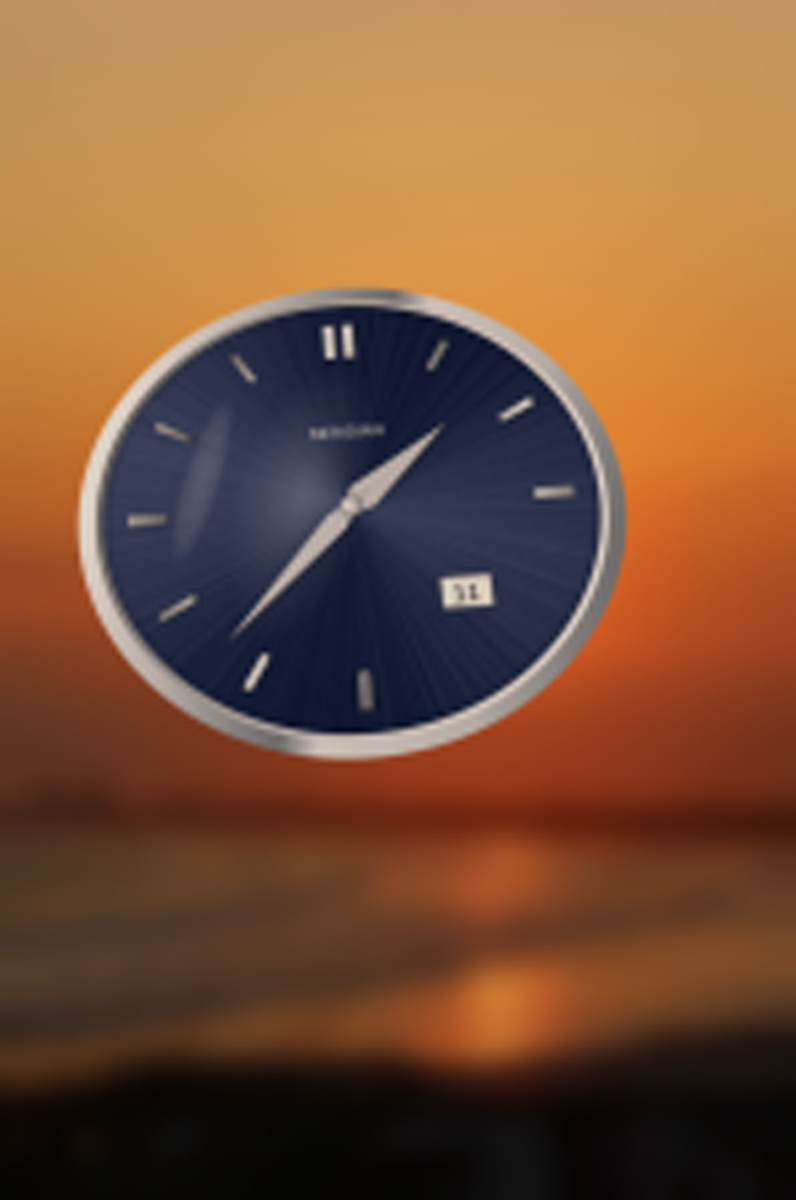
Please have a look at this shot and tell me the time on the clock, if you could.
1:37
